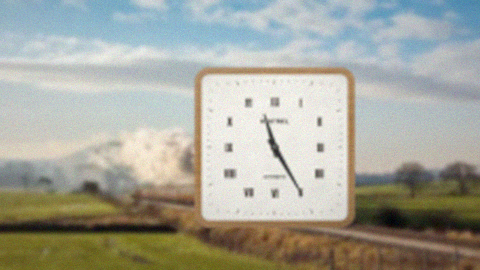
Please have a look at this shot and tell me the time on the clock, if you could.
11:25
